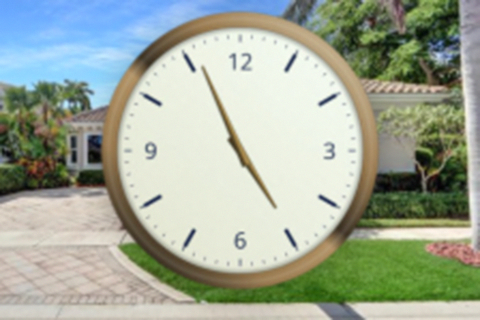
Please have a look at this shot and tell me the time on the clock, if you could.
4:56
